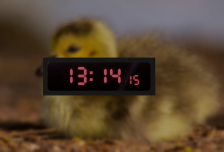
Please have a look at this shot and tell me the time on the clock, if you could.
13:14:15
